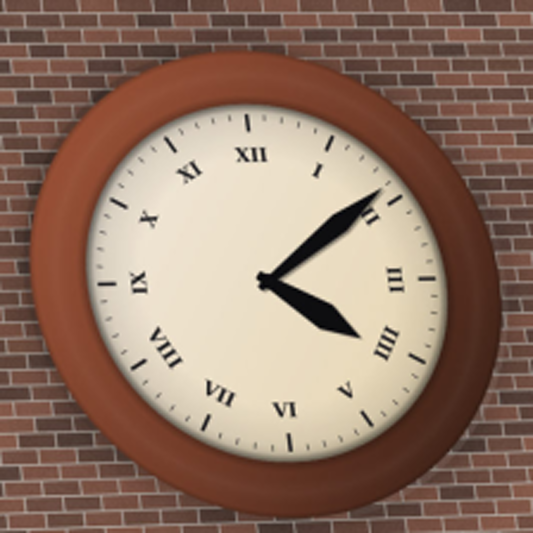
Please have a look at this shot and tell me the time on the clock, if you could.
4:09
